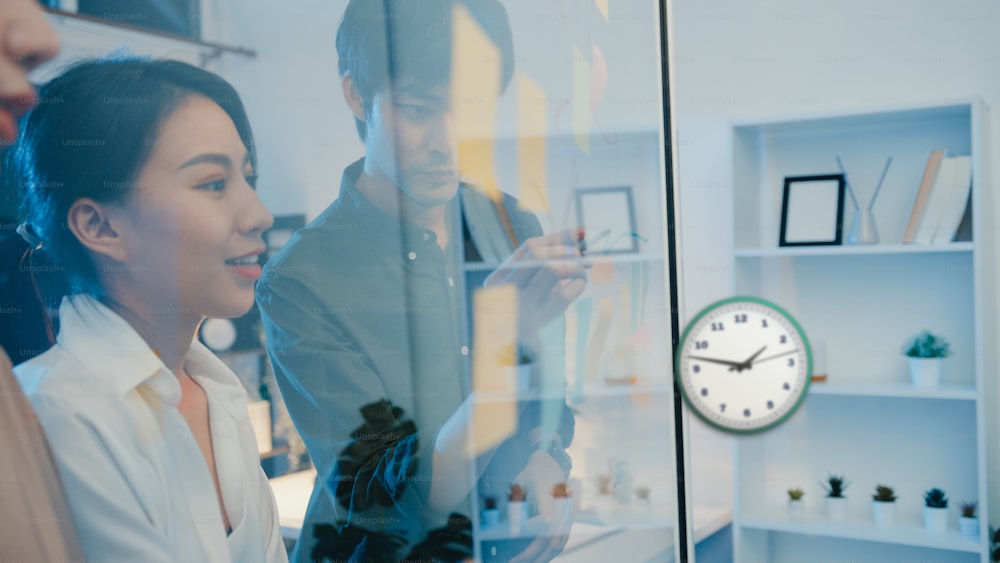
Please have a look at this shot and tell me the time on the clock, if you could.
1:47:13
